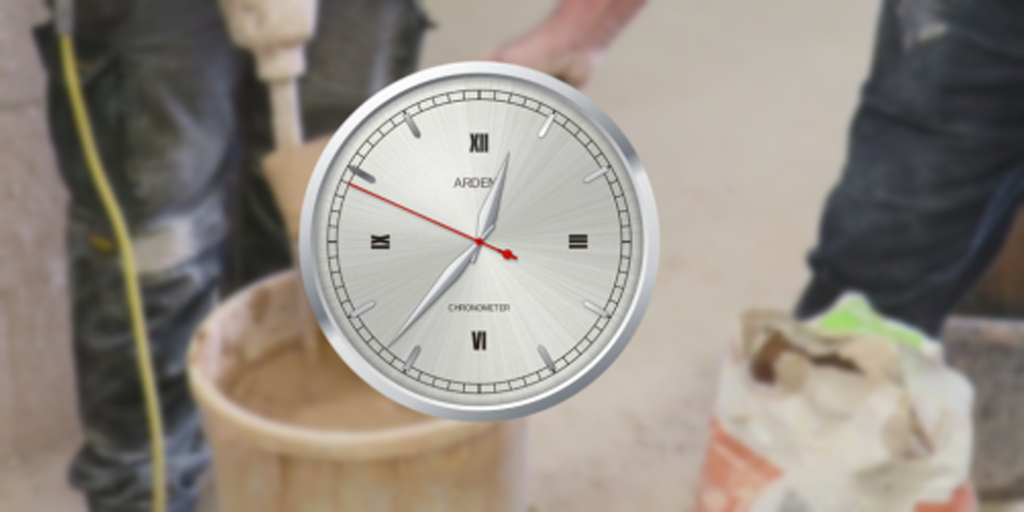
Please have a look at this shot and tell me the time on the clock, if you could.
12:36:49
